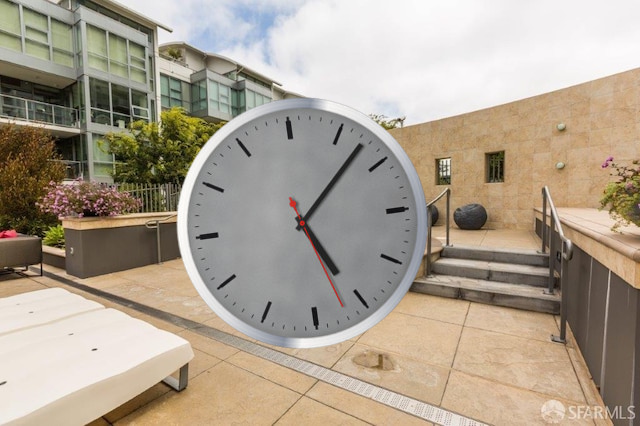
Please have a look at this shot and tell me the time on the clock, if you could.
5:07:27
